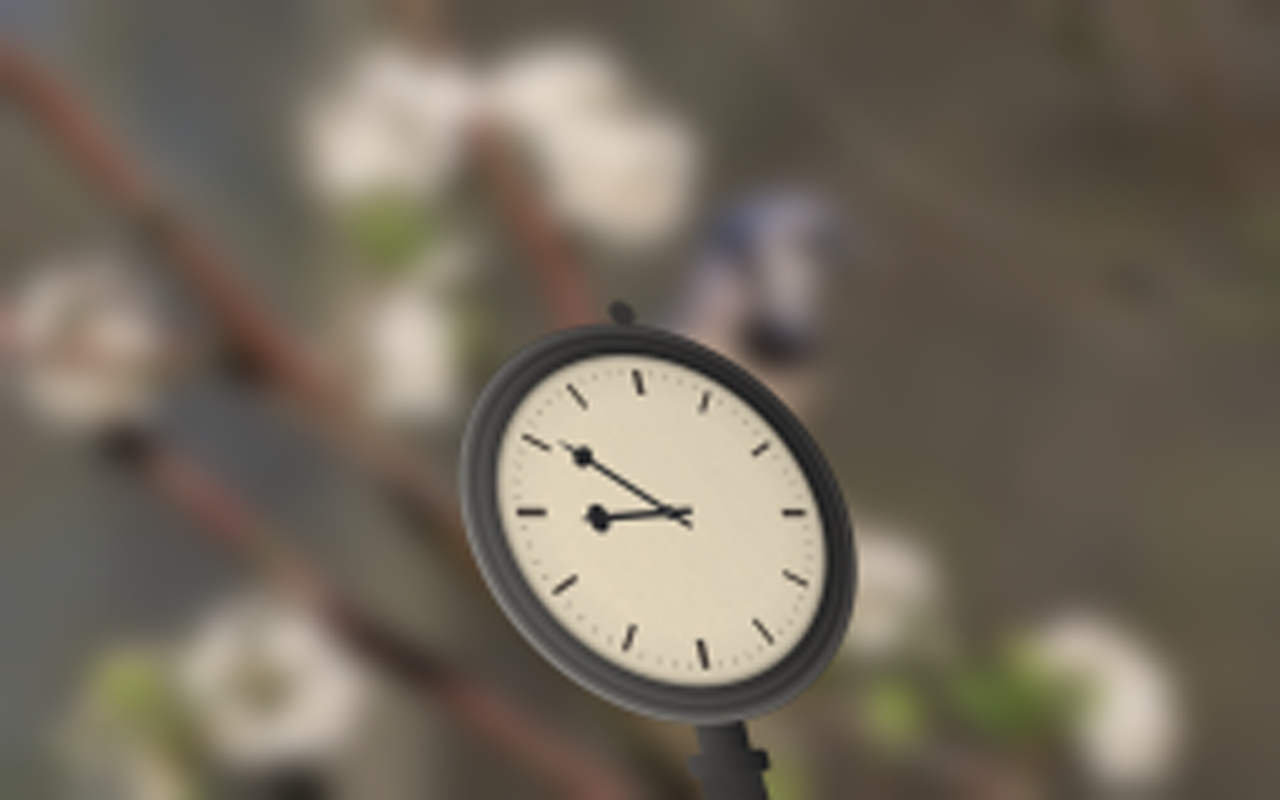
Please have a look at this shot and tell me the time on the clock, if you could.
8:51
